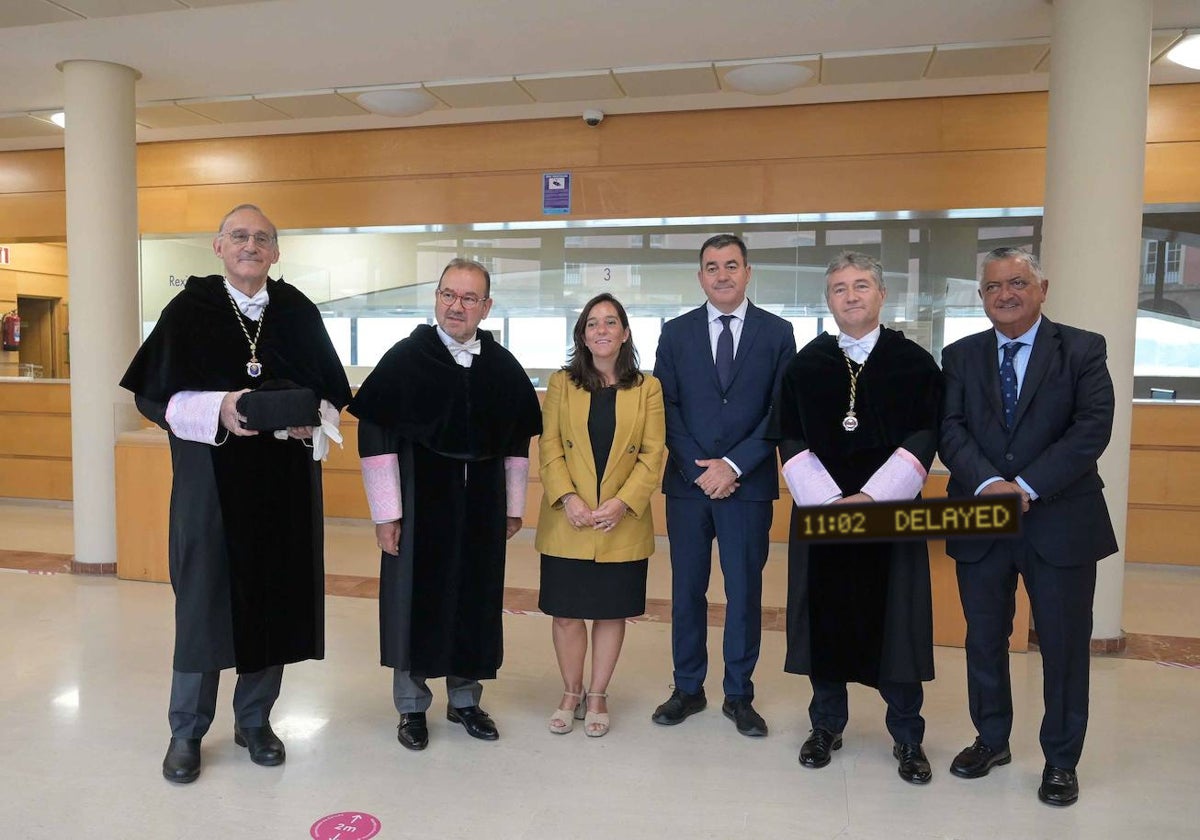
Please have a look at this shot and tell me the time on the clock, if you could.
11:02
